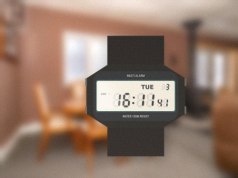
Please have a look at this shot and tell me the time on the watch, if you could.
16:11:41
